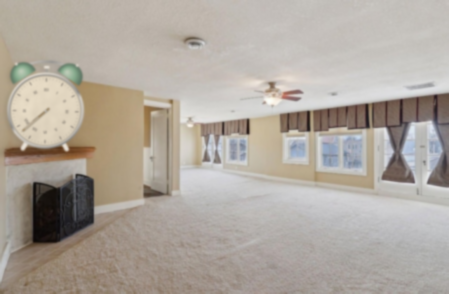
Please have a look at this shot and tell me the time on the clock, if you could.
7:38
